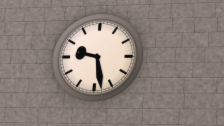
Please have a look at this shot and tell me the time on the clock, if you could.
9:28
